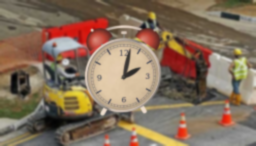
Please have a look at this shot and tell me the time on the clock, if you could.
2:02
